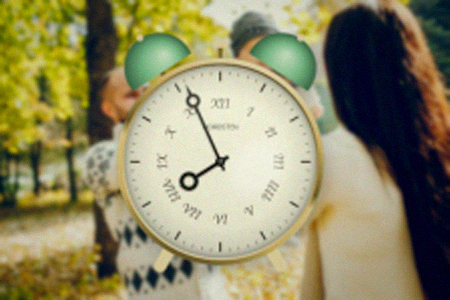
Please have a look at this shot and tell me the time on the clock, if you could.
7:56
